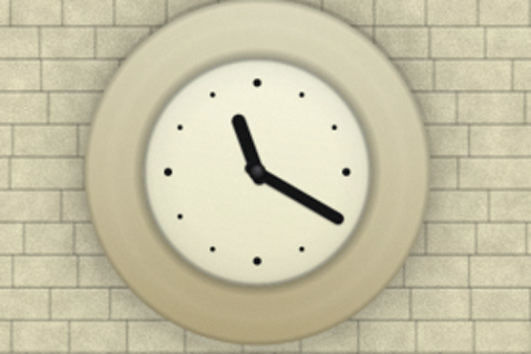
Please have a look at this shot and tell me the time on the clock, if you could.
11:20
